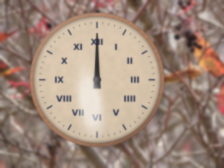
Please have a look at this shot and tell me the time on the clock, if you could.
12:00
